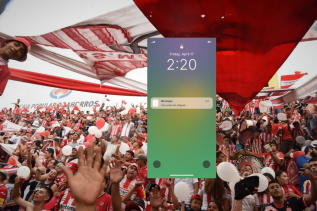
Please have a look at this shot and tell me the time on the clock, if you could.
2:20
